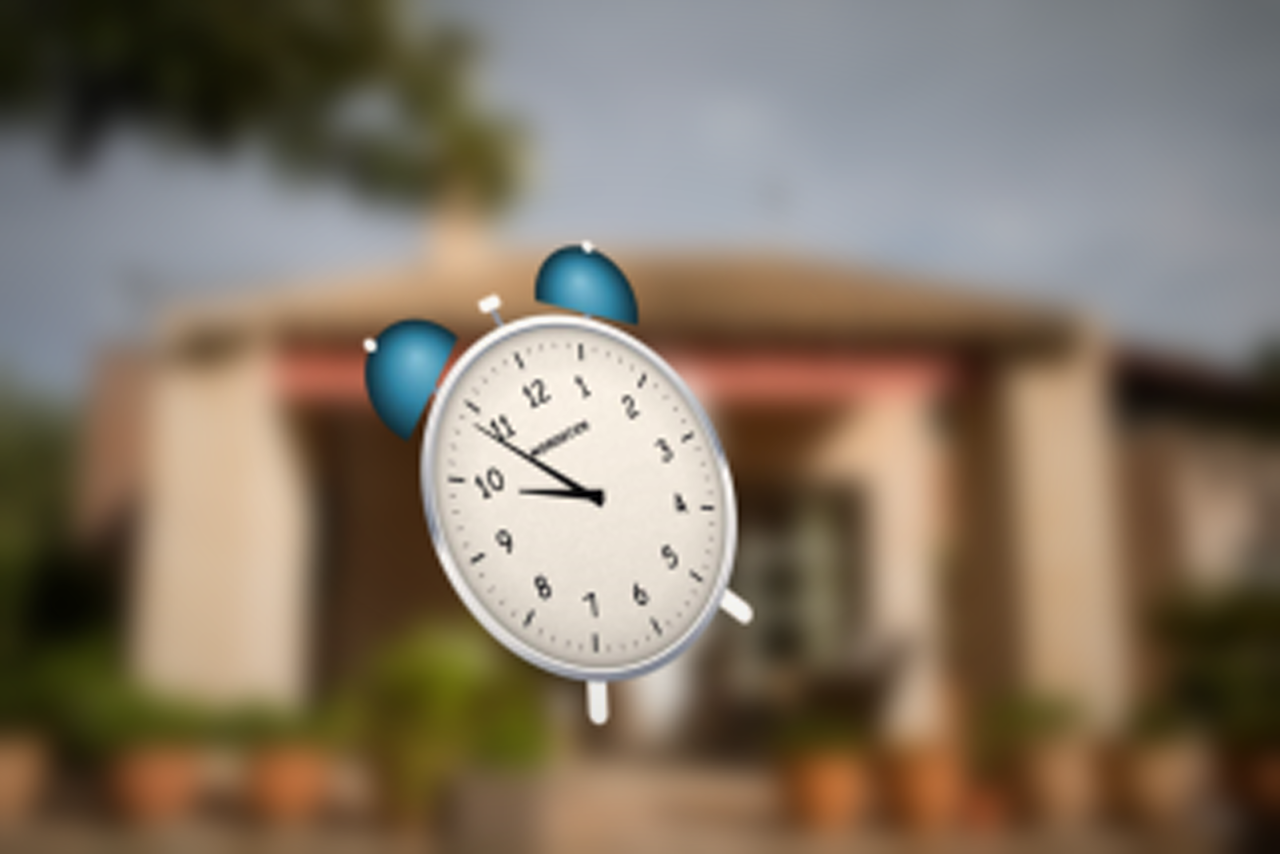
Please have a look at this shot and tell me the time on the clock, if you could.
9:54
